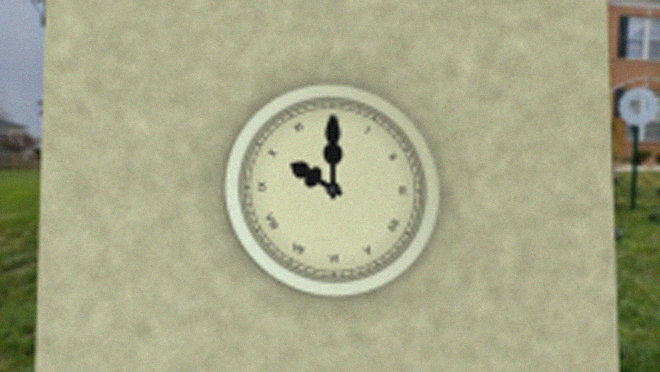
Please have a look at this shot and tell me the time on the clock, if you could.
10:00
